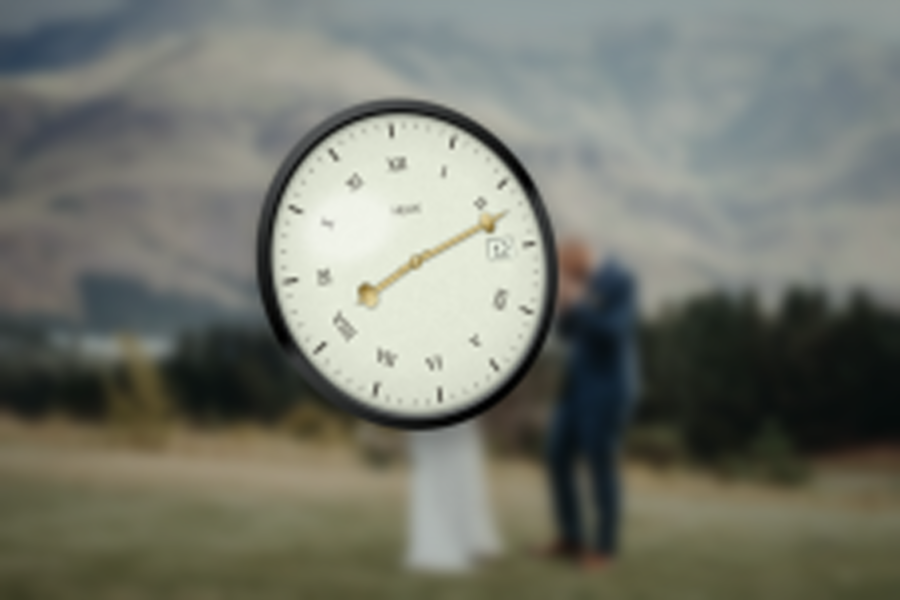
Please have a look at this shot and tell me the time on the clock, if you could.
8:12
